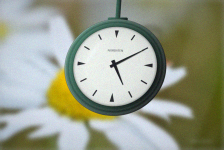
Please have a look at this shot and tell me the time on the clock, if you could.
5:10
